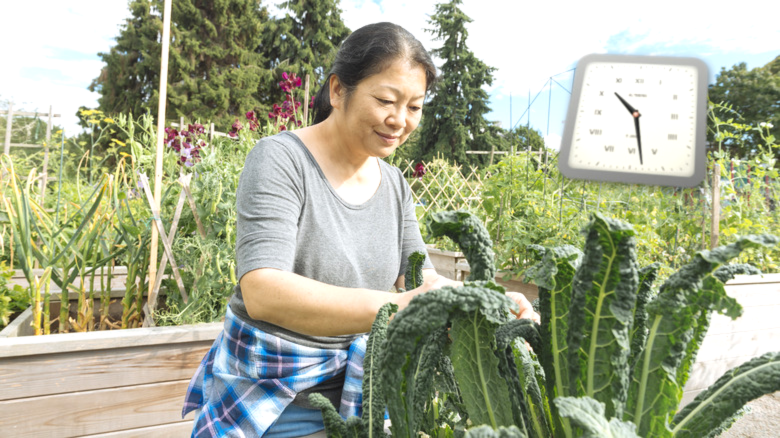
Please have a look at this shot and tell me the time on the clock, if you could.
10:28
